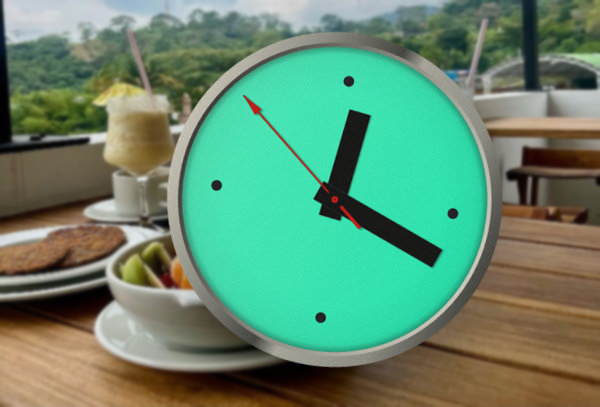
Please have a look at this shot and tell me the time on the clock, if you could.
12:18:52
